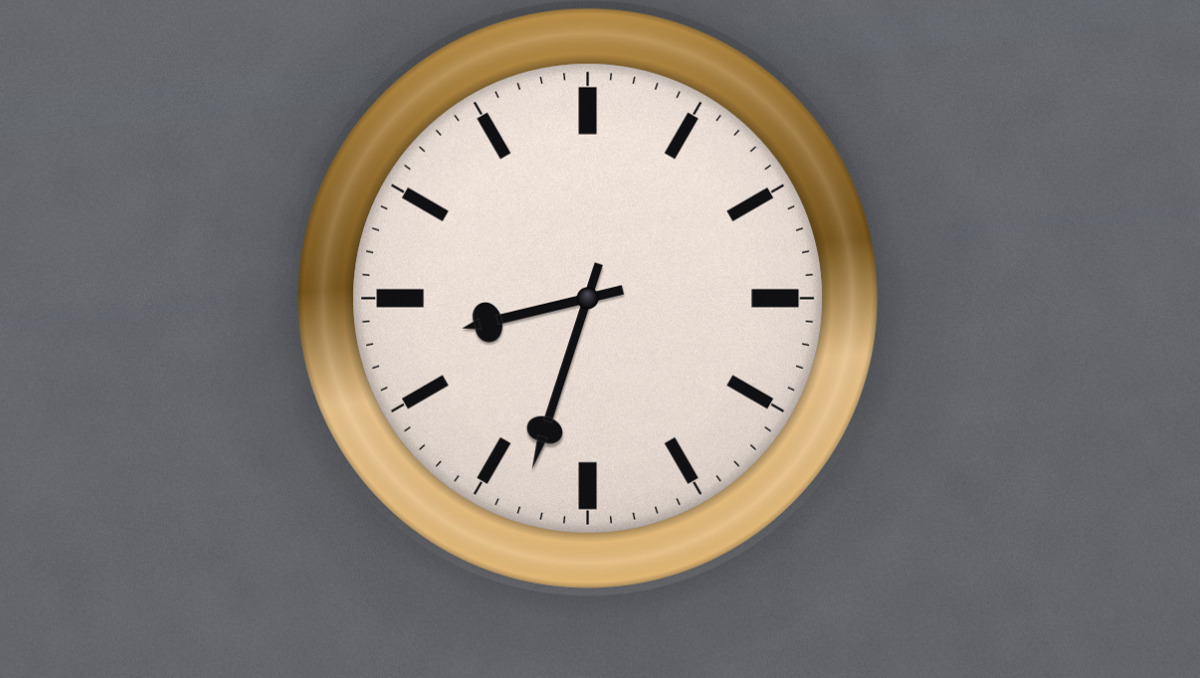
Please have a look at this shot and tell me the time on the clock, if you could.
8:33
